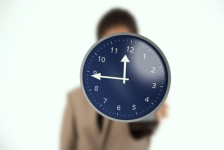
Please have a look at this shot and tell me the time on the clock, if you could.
11:44
